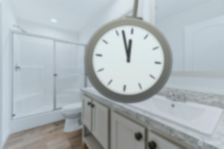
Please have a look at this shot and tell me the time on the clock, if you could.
11:57
